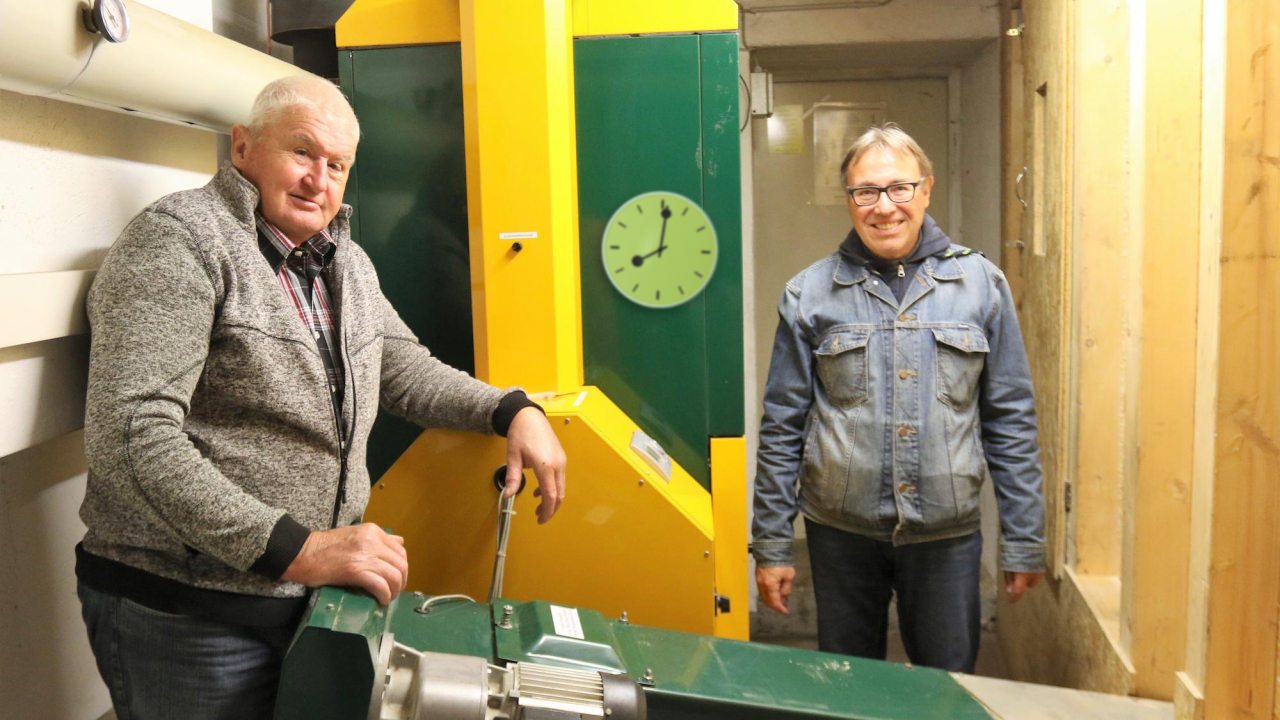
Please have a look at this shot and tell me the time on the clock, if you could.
8:01
